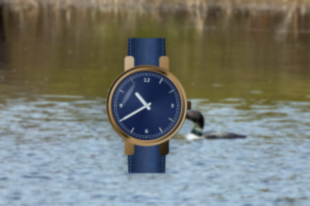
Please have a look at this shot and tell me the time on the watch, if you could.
10:40
